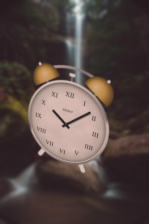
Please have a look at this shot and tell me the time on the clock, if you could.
10:08
